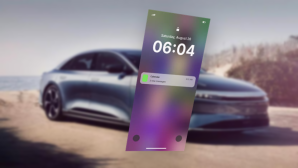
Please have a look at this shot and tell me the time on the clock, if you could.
6:04
